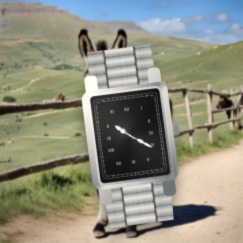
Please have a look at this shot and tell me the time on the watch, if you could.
10:21
